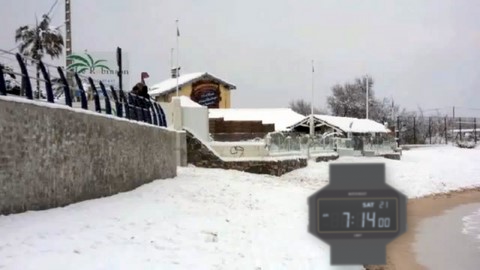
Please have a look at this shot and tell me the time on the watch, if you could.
7:14
